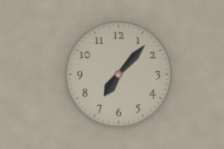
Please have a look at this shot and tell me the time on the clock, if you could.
7:07
